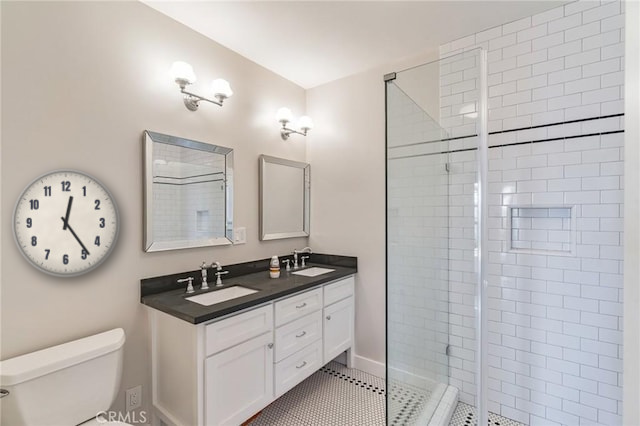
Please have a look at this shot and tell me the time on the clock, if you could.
12:24
